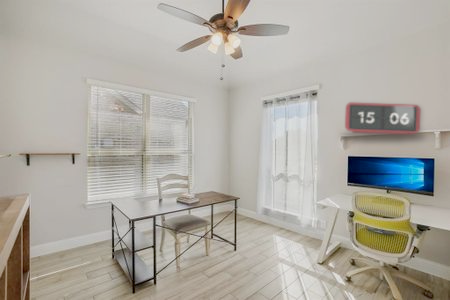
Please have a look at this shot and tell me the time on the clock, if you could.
15:06
